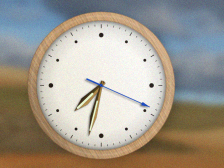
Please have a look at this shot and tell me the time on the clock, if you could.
7:32:19
